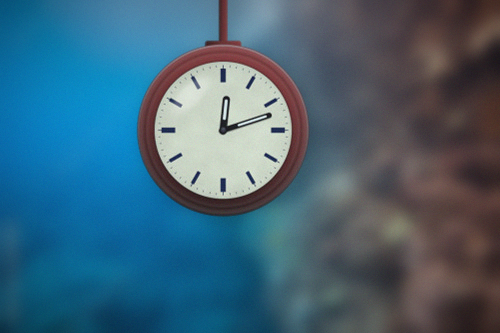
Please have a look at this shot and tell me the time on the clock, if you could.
12:12
